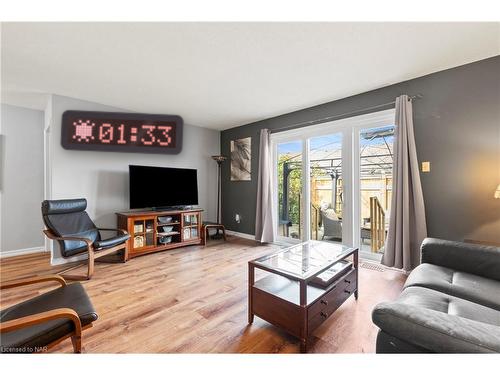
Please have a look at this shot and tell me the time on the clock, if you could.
1:33
